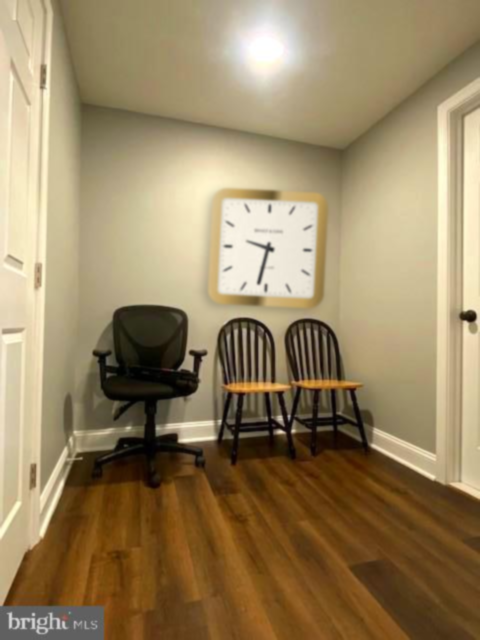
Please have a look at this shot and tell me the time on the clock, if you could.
9:32
